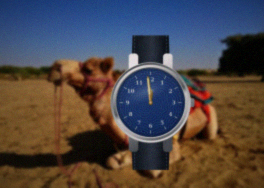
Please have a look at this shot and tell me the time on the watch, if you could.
11:59
